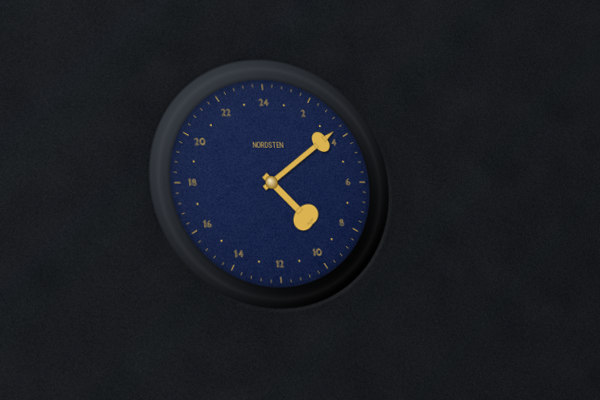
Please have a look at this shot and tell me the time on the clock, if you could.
9:09
